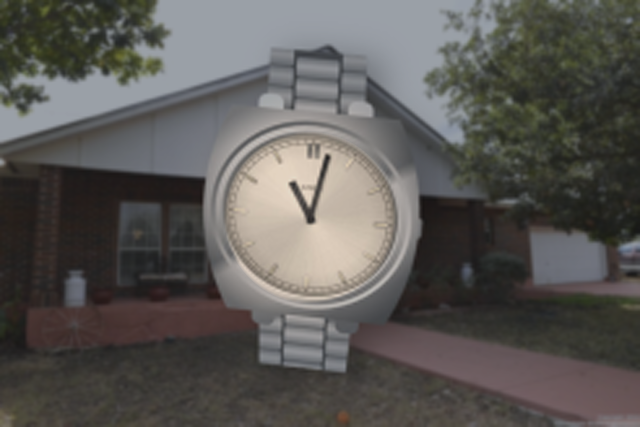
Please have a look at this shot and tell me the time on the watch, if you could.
11:02
